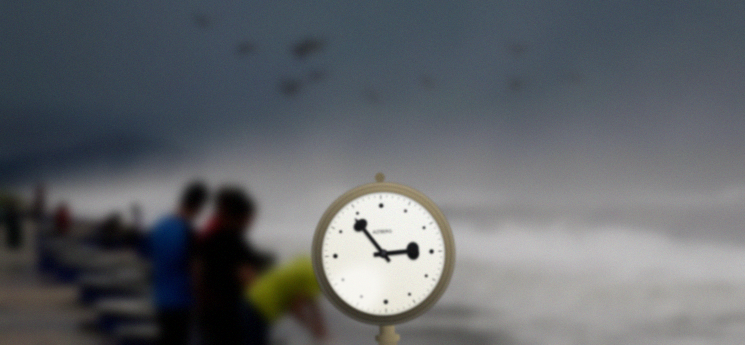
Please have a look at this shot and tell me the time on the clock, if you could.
2:54
